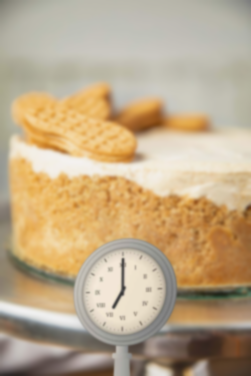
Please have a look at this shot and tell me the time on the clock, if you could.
7:00
